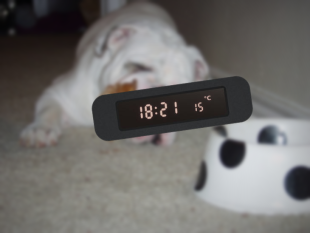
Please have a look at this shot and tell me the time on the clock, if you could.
18:21
